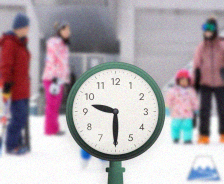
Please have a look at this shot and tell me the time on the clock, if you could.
9:30
